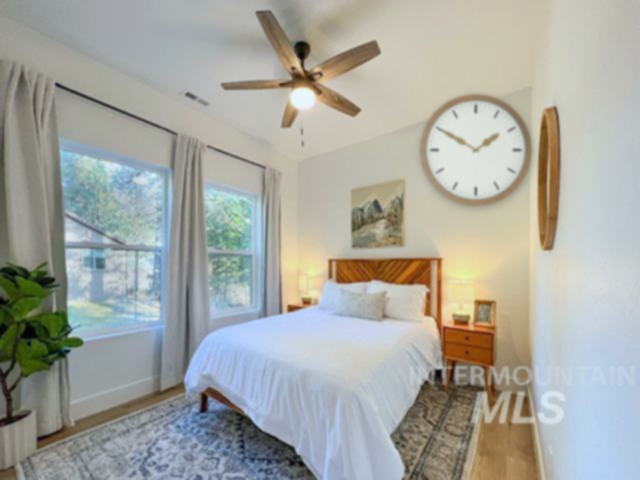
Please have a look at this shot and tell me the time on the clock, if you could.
1:50
